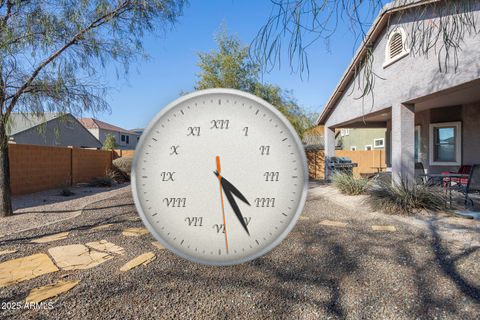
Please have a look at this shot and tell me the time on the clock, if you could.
4:25:29
